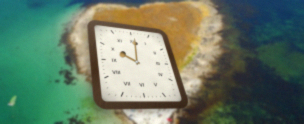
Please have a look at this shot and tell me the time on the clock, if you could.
10:01
